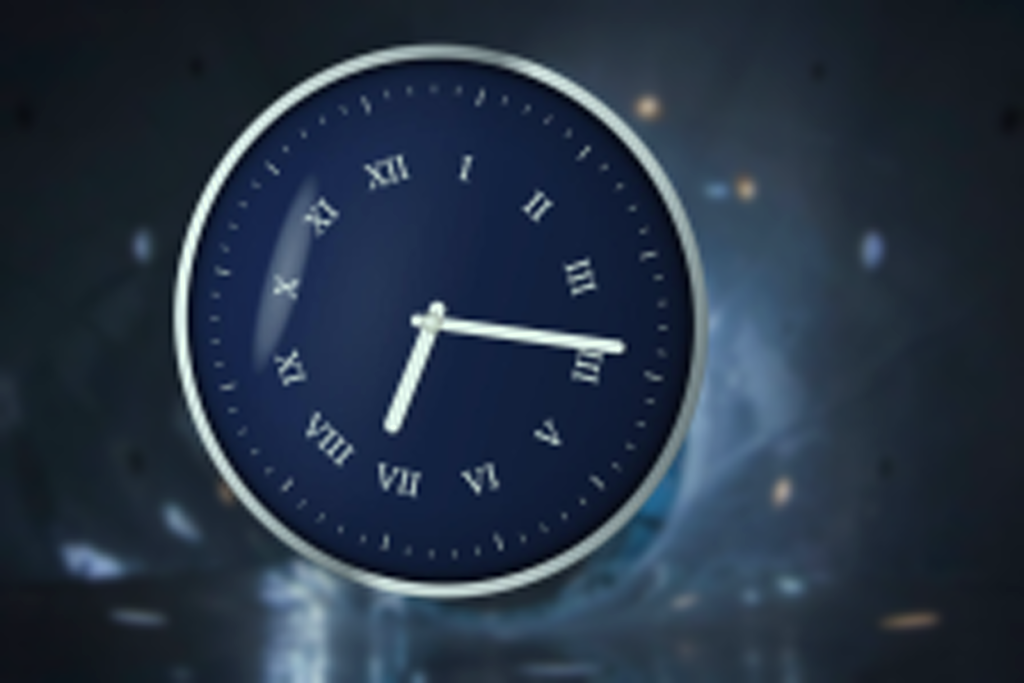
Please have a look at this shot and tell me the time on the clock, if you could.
7:19
